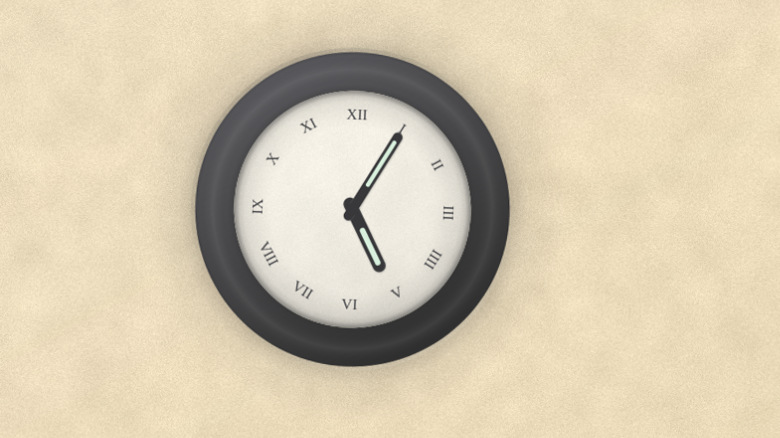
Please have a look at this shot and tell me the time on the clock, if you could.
5:05
